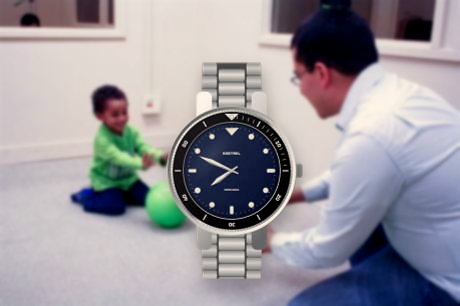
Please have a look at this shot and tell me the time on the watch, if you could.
7:49
